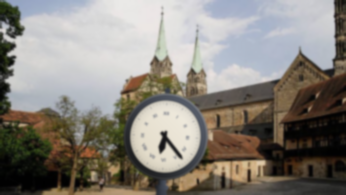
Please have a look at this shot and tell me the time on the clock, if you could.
6:23
